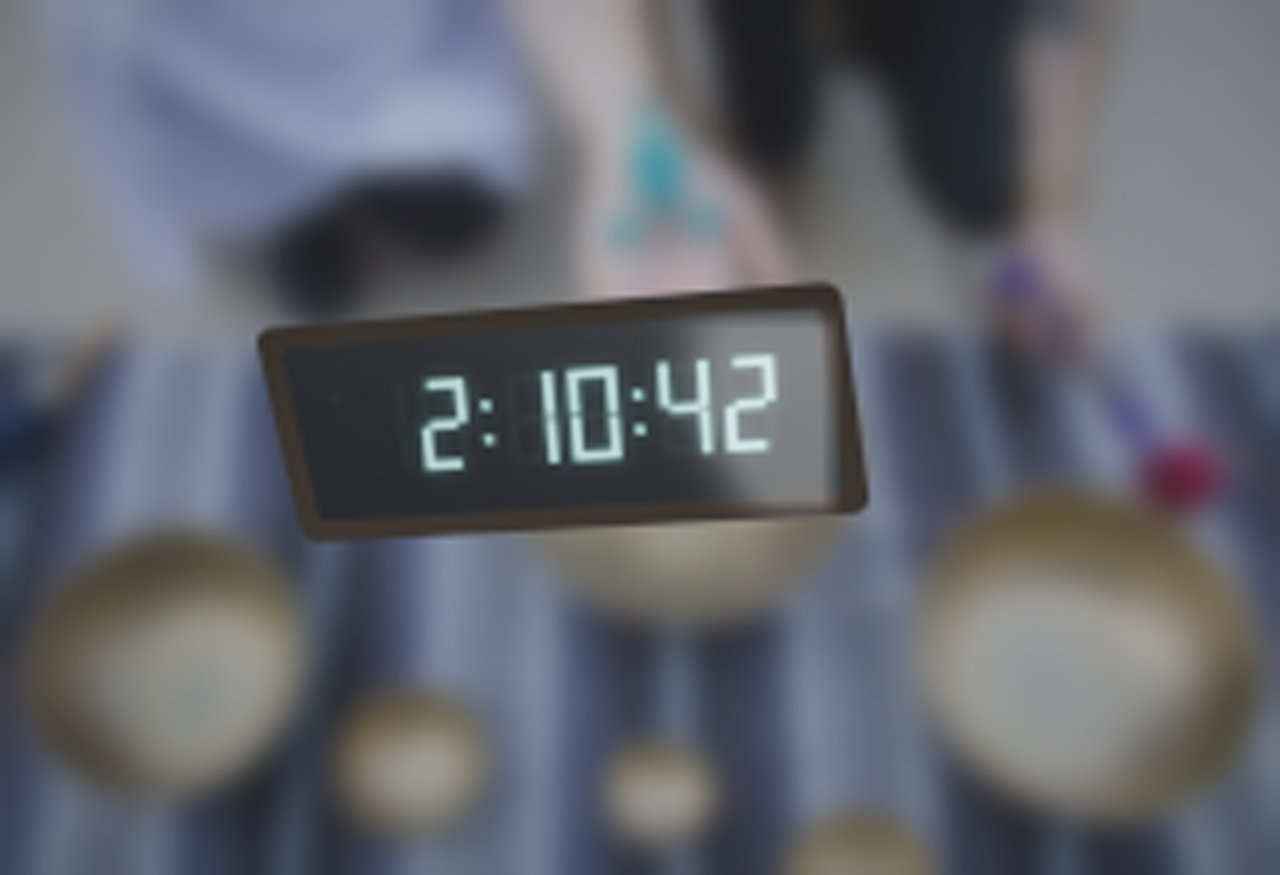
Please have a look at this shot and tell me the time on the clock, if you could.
2:10:42
